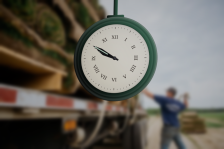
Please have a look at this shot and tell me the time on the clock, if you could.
9:50
